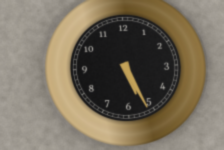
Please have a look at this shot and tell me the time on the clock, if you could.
5:26
